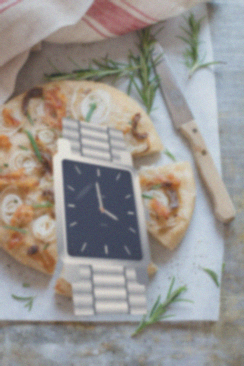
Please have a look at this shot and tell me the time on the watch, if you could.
3:59
